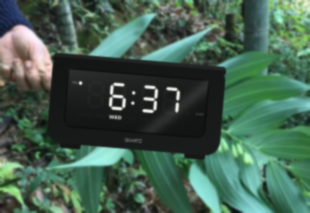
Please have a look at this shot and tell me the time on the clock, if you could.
6:37
